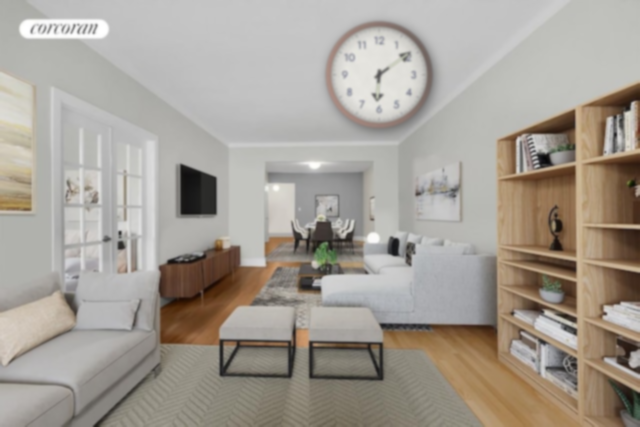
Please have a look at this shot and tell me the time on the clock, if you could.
6:09
